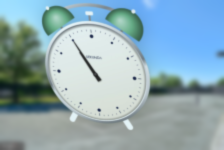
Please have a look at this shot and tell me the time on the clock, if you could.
10:55
